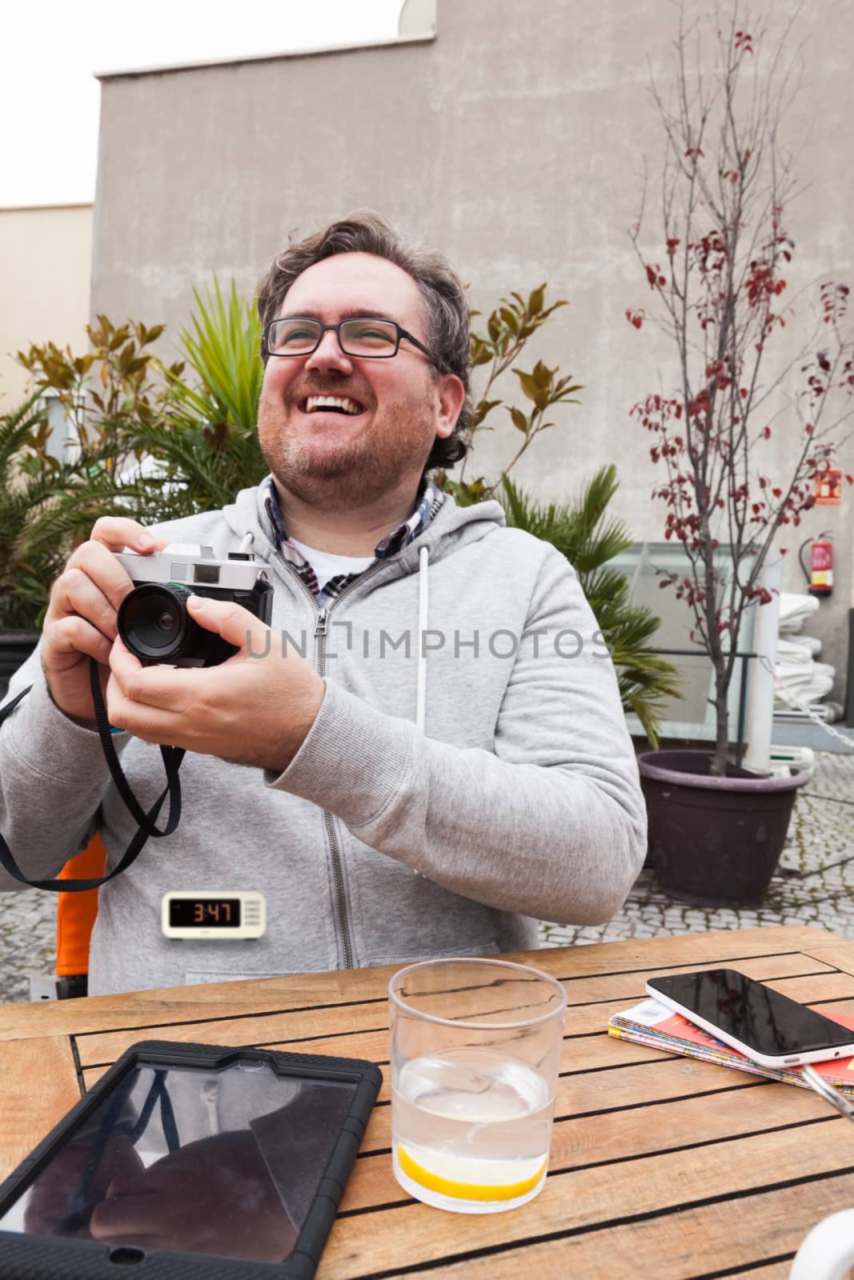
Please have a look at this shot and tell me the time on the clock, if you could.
3:47
